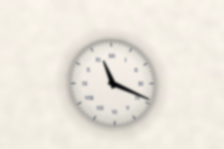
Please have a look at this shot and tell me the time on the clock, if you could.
11:19
